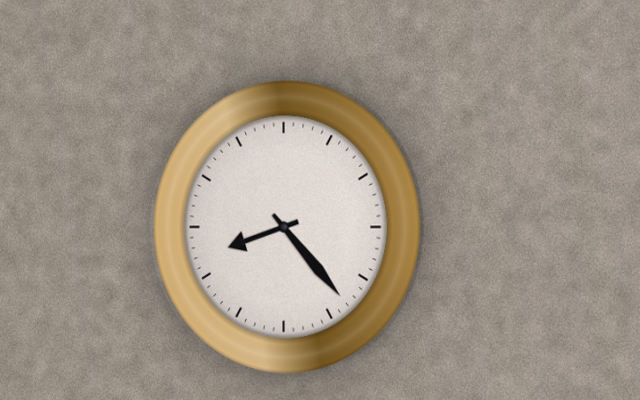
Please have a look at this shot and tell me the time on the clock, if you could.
8:23
